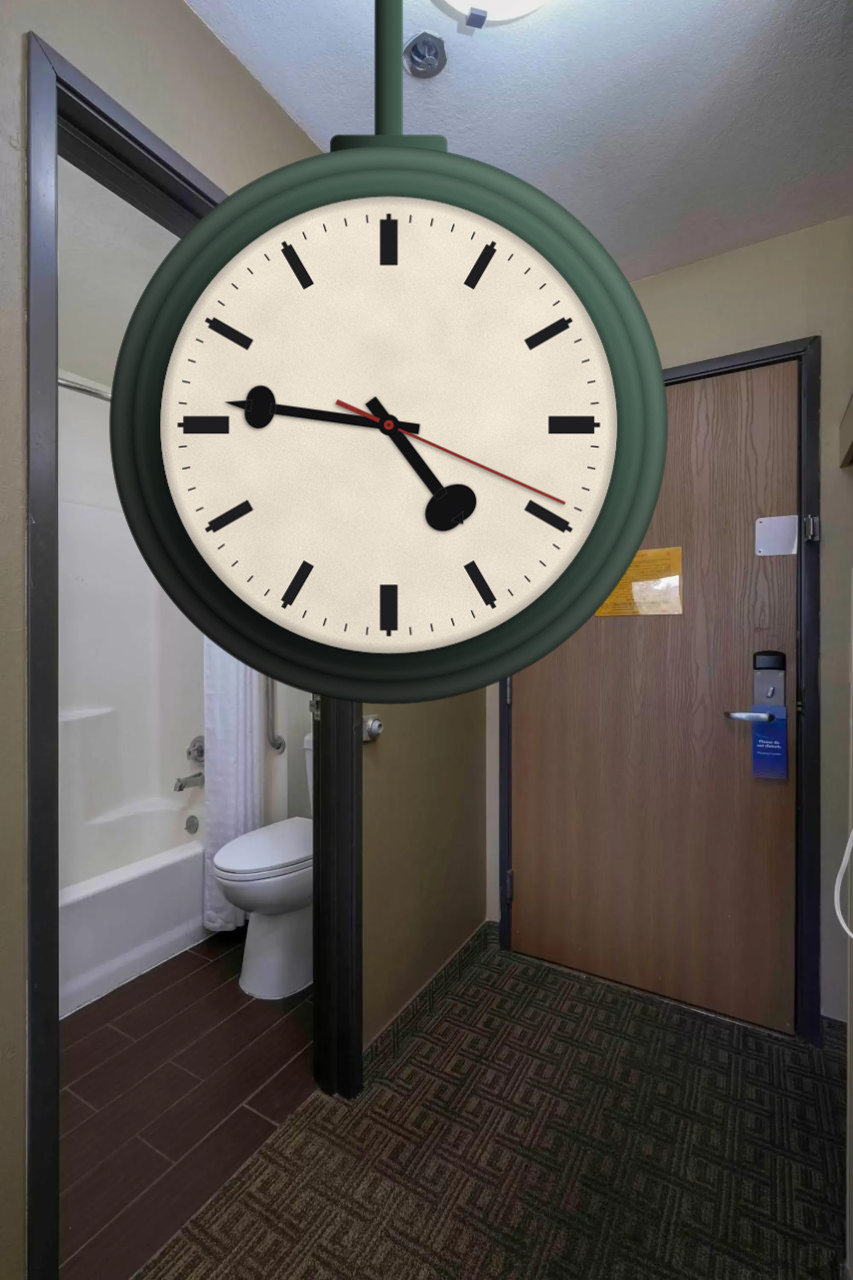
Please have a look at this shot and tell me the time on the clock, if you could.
4:46:19
